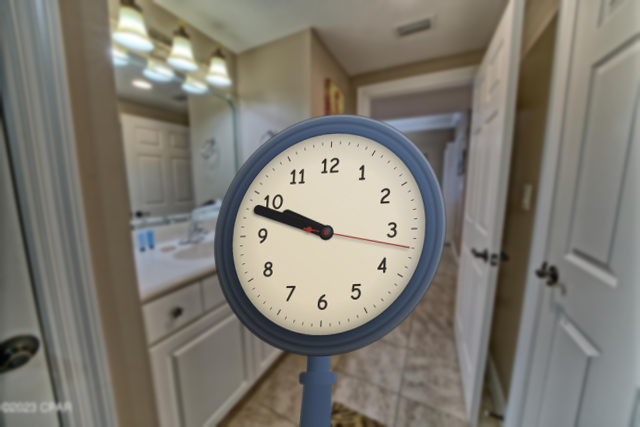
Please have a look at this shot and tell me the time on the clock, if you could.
9:48:17
